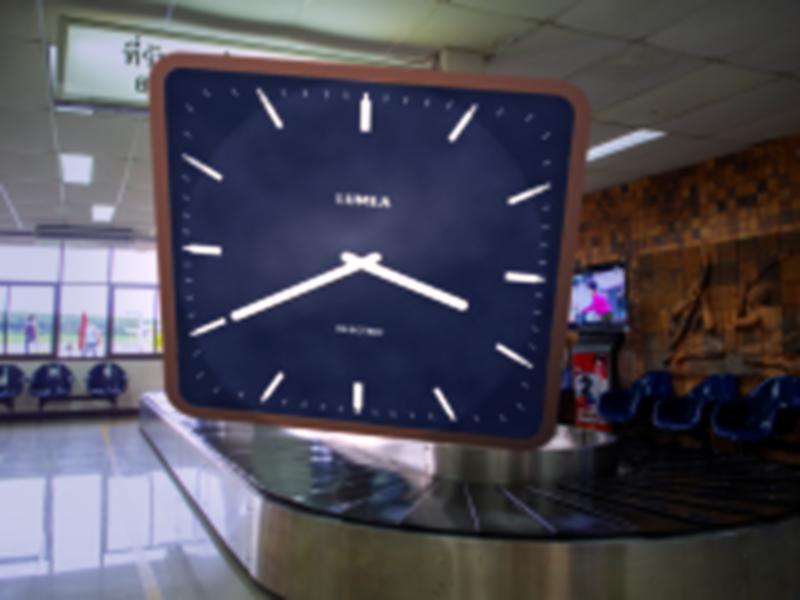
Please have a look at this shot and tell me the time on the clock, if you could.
3:40
